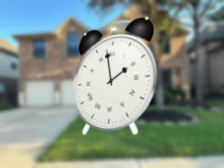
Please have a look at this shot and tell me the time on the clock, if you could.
1:58
